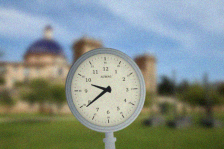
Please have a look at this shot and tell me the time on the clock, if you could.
9:39
